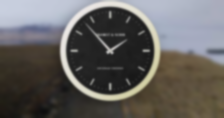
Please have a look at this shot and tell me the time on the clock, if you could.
1:53
